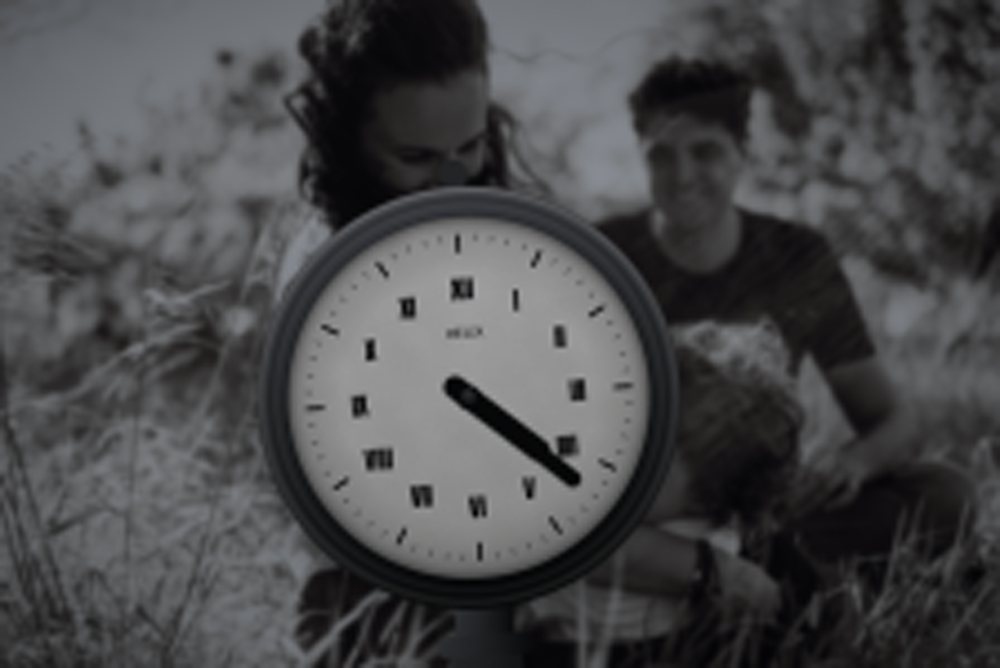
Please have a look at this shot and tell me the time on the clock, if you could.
4:22
